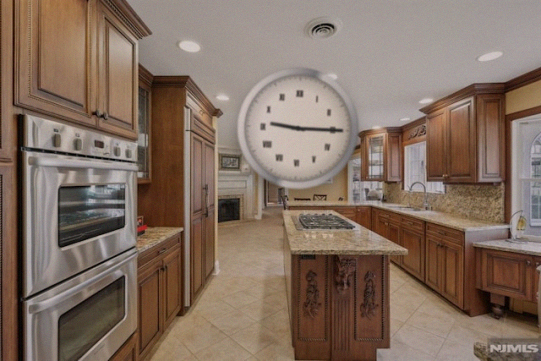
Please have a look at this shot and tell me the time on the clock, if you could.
9:15
